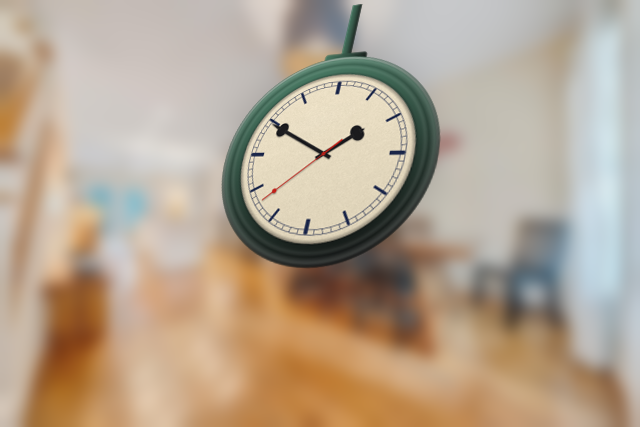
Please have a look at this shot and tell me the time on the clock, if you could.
1:49:38
